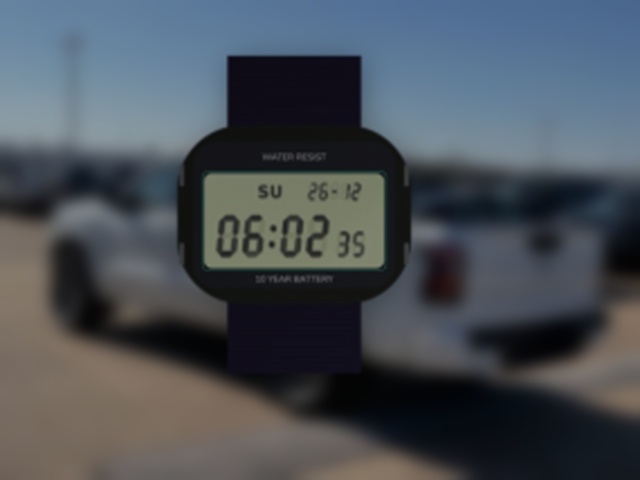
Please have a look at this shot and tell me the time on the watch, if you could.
6:02:35
